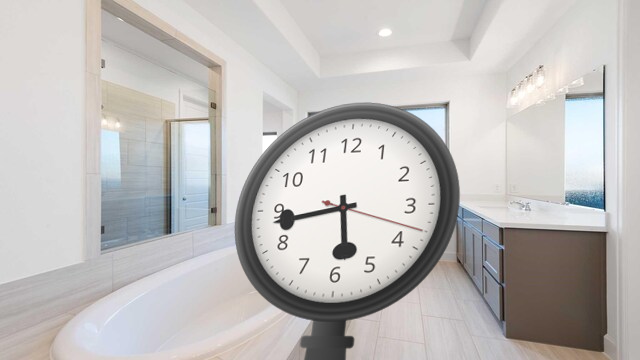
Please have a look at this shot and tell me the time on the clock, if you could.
5:43:18
